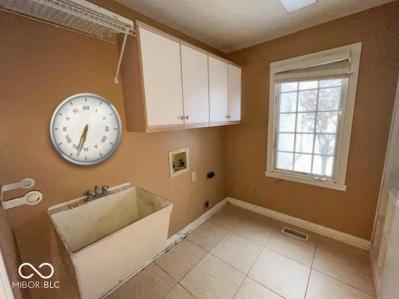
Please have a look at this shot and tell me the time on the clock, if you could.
6:33
